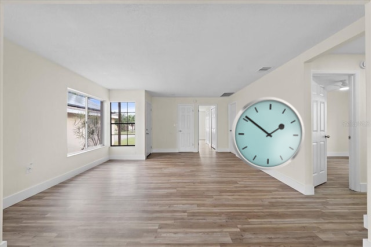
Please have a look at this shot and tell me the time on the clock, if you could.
1:51
